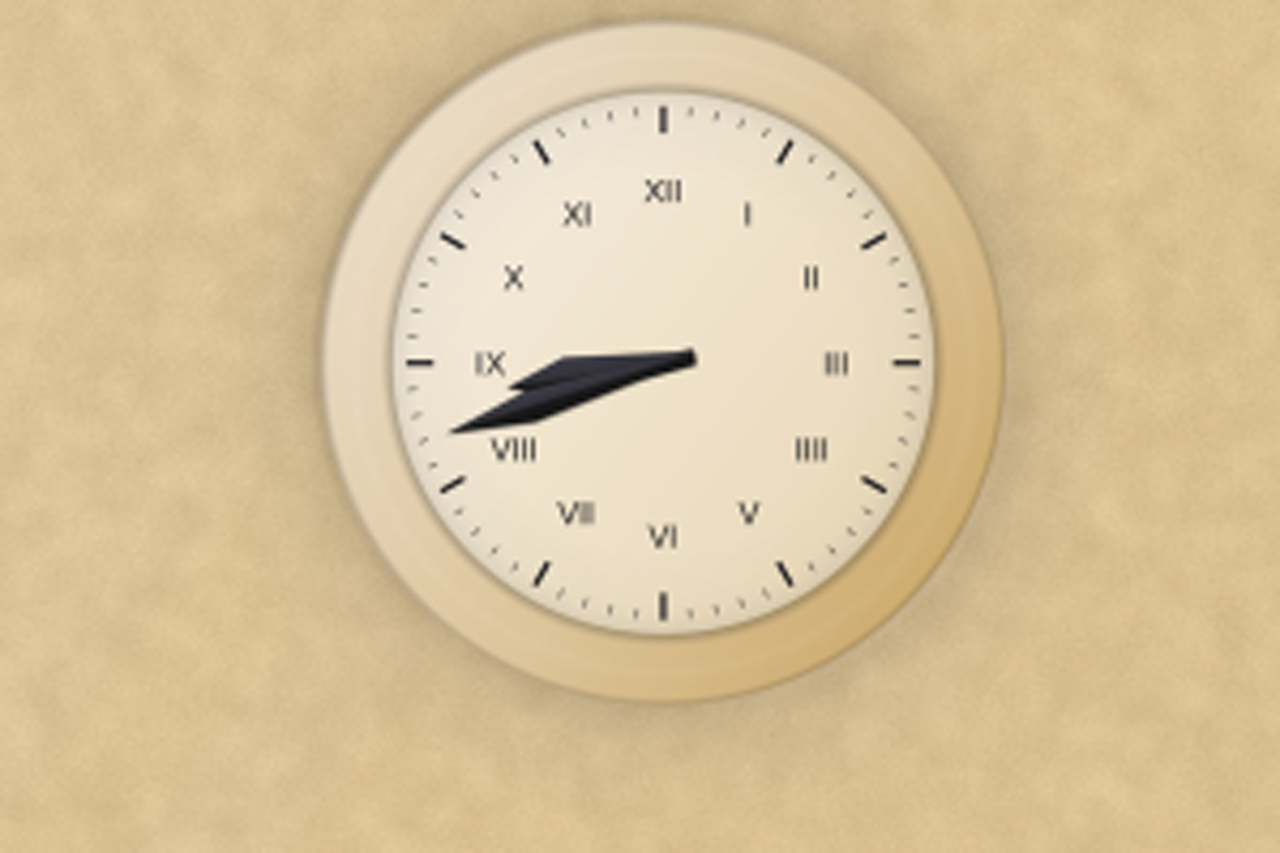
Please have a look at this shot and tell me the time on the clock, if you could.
8:42
